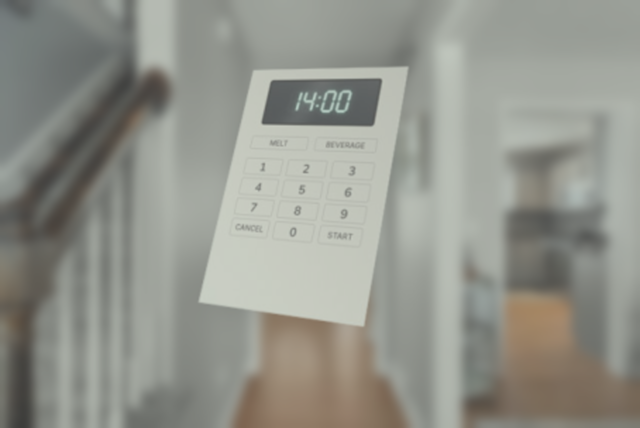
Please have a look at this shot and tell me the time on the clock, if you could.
14:00
